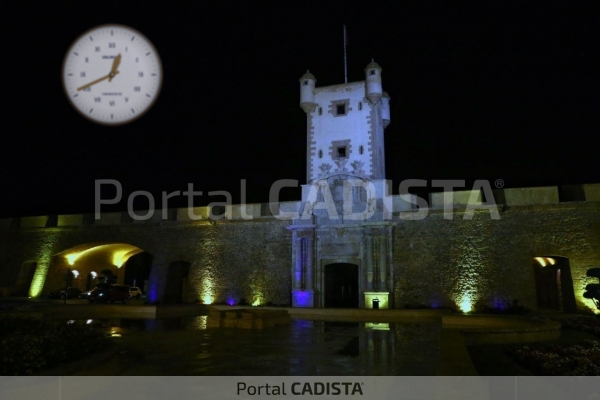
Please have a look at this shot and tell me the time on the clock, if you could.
12:41
